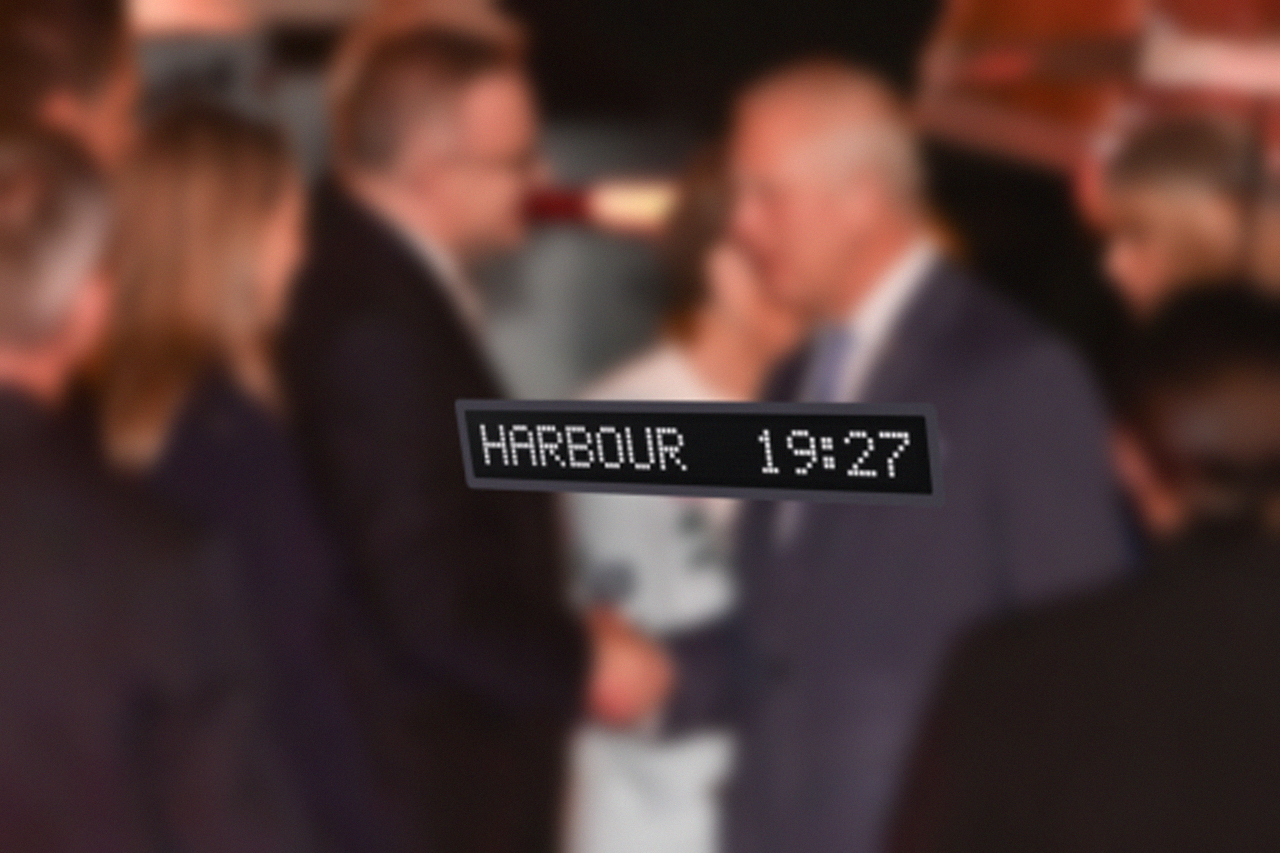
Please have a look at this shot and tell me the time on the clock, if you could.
19:27
